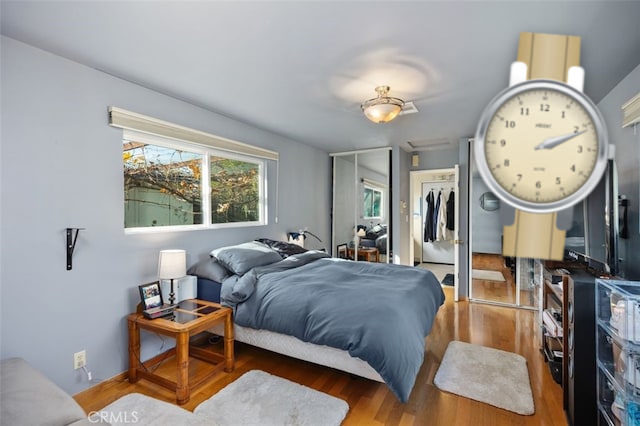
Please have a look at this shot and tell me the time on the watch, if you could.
2:11
